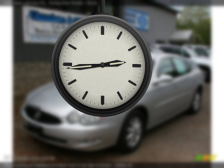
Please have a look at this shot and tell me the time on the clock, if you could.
2:44
